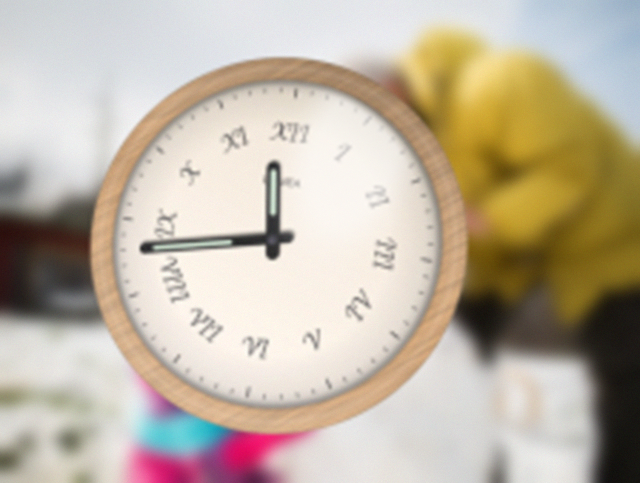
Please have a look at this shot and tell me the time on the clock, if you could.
11:43
